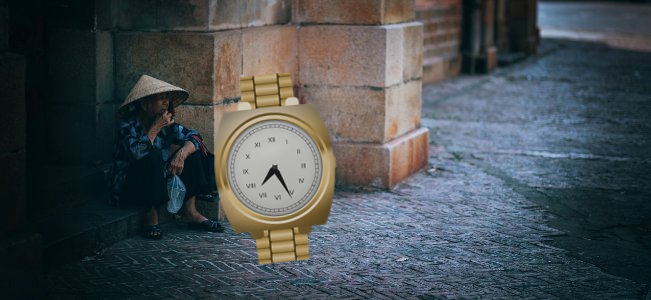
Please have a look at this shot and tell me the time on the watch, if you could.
7:26
